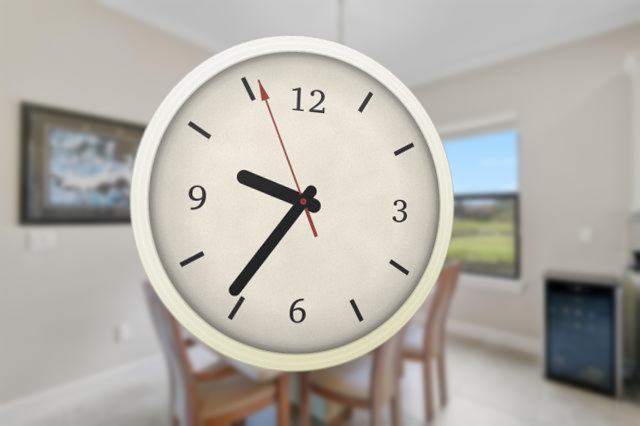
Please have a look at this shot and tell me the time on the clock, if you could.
9:35:56
